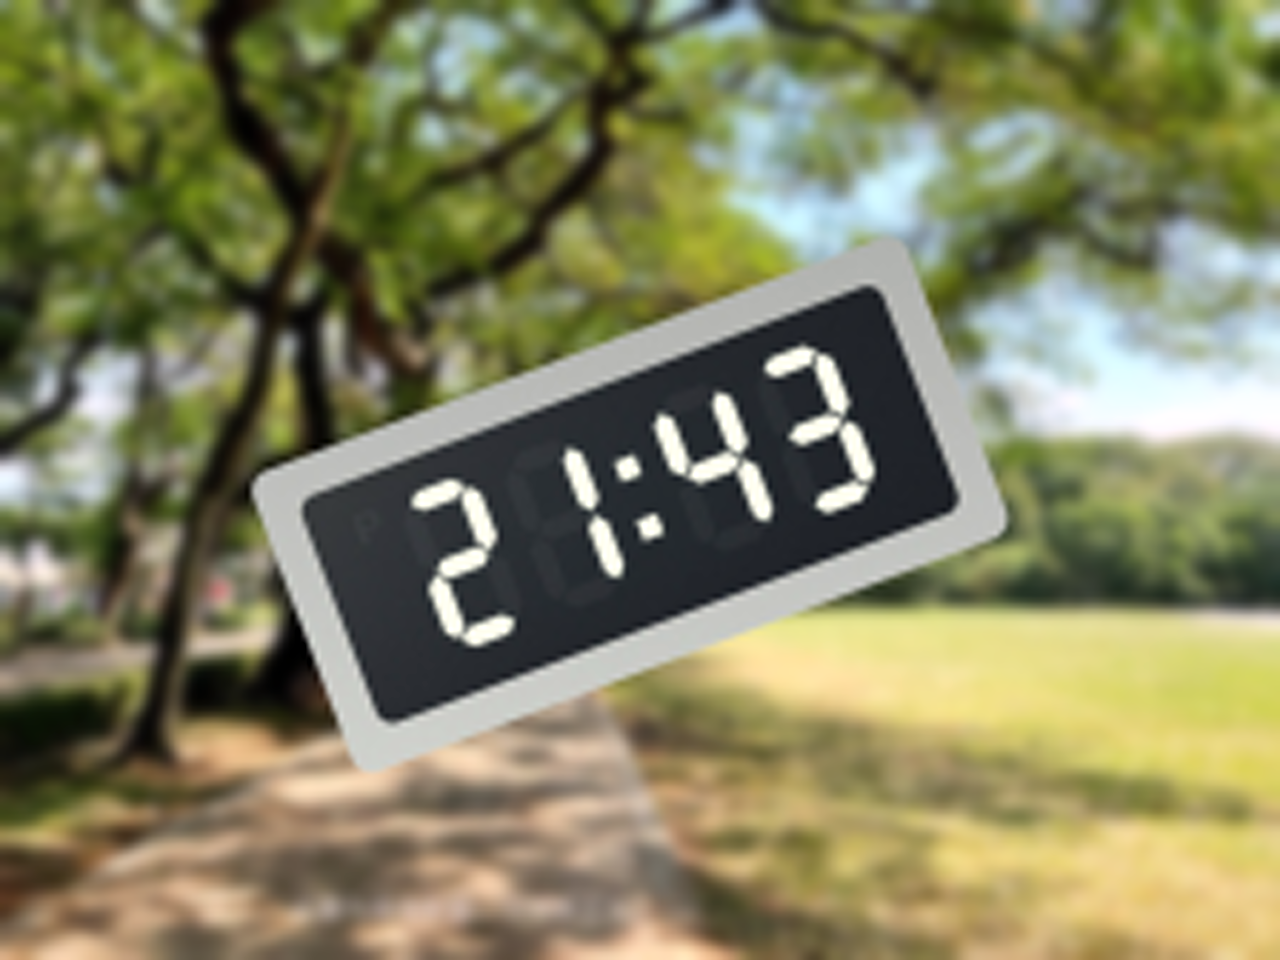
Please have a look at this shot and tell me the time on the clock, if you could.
21:43
